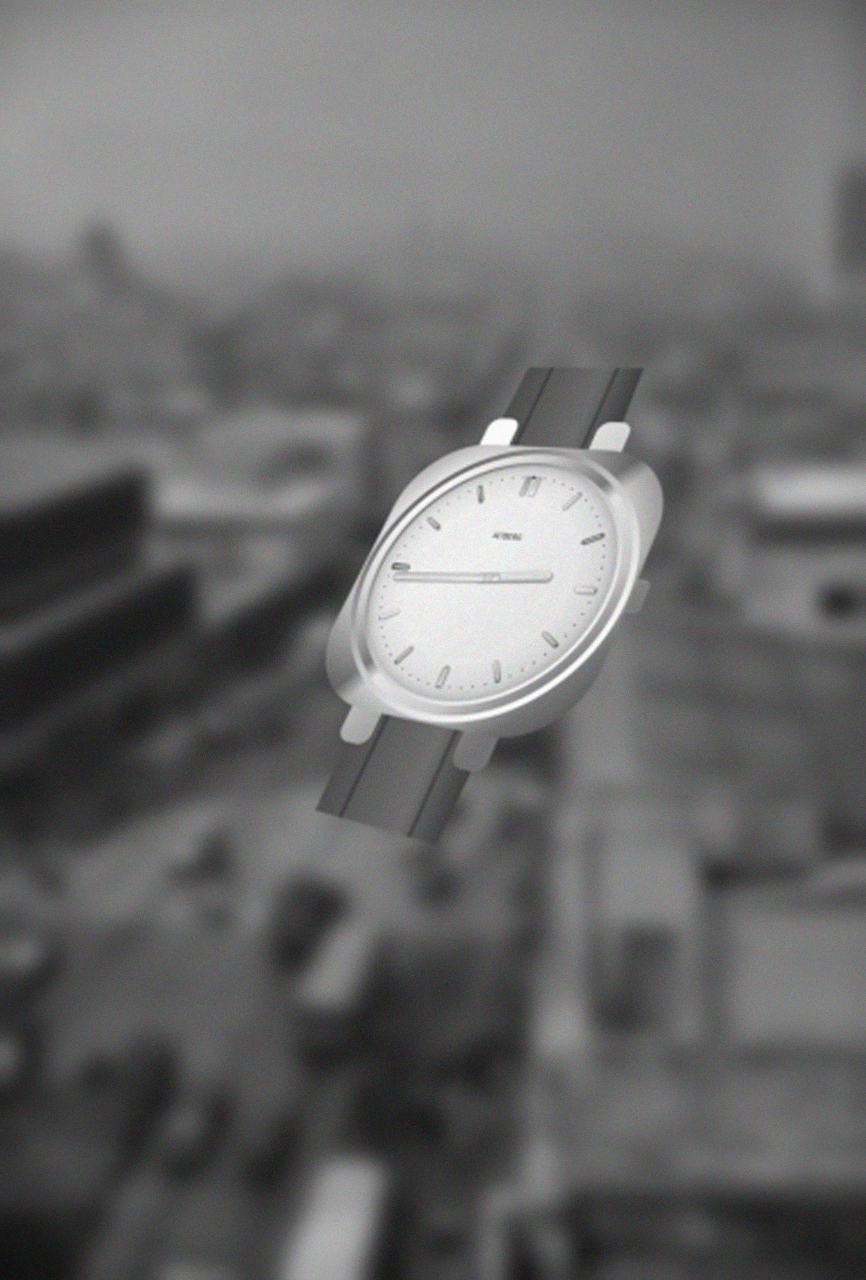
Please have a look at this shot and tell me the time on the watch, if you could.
2:44
